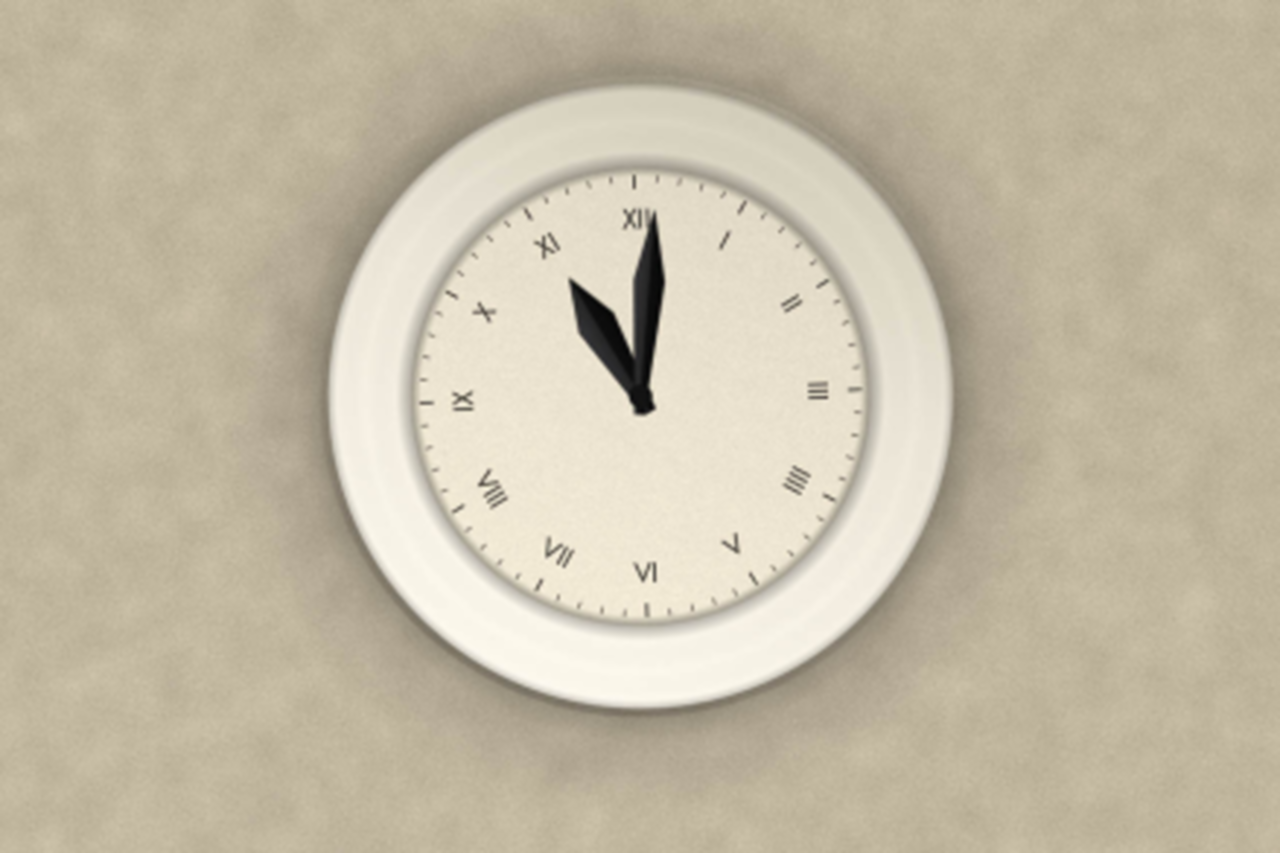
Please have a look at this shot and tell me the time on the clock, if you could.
11:01
